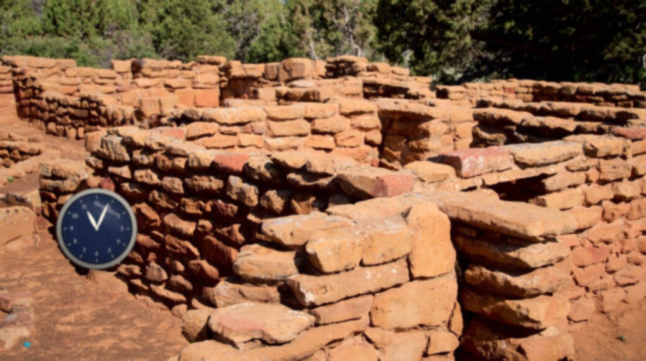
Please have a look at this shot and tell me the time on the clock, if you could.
11:04
